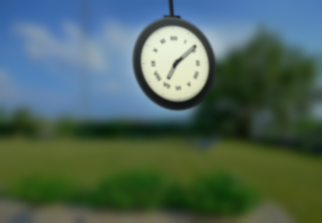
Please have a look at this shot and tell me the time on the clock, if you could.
7:09
